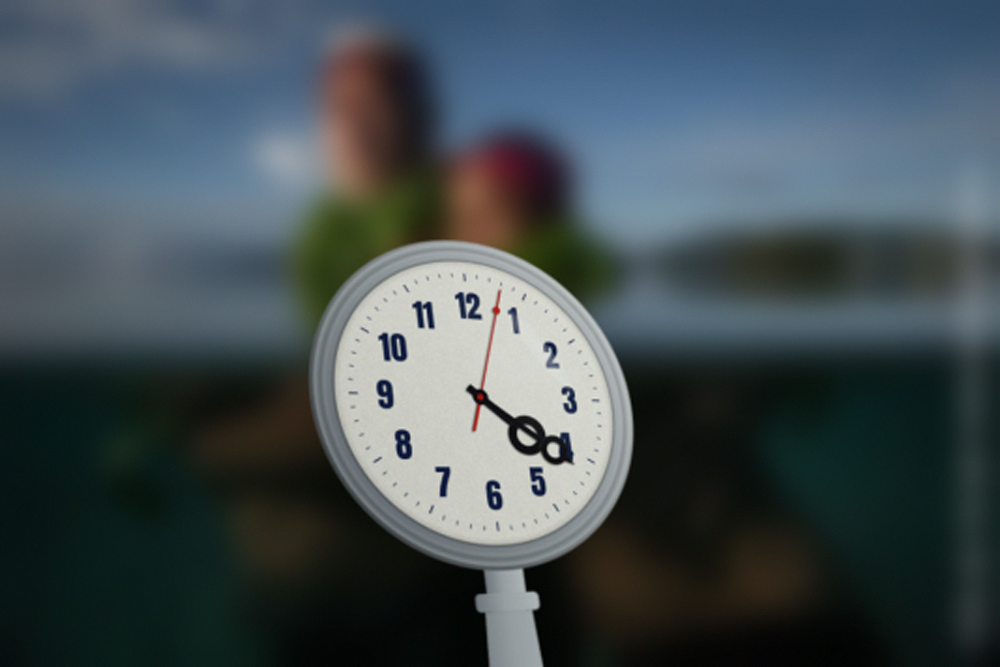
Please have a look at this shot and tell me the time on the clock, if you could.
4:21:03
